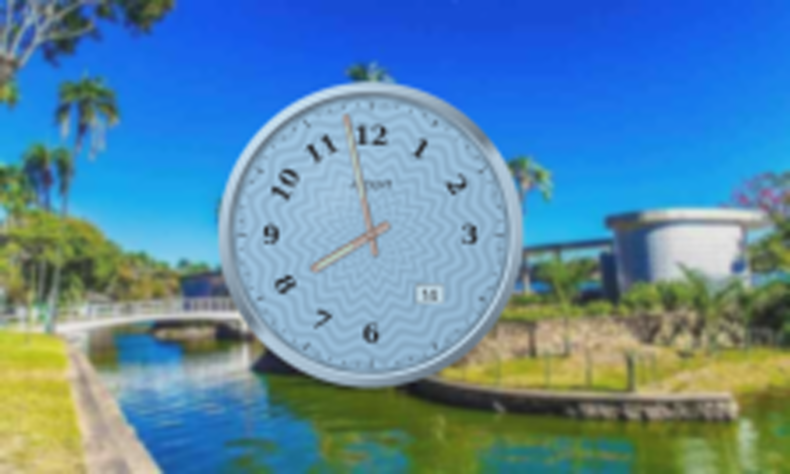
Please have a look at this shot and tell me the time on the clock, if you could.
7:58
